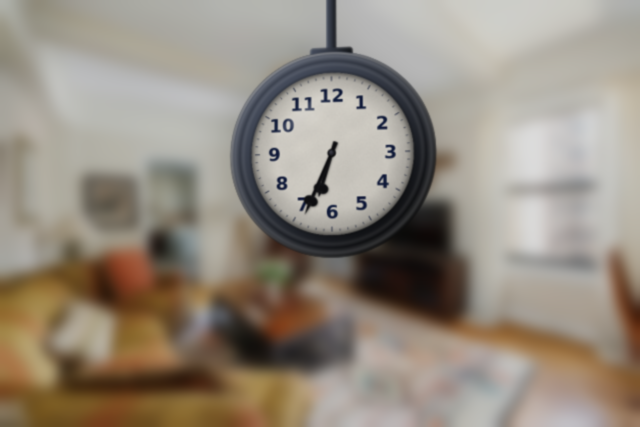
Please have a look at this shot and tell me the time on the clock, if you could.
6:34
